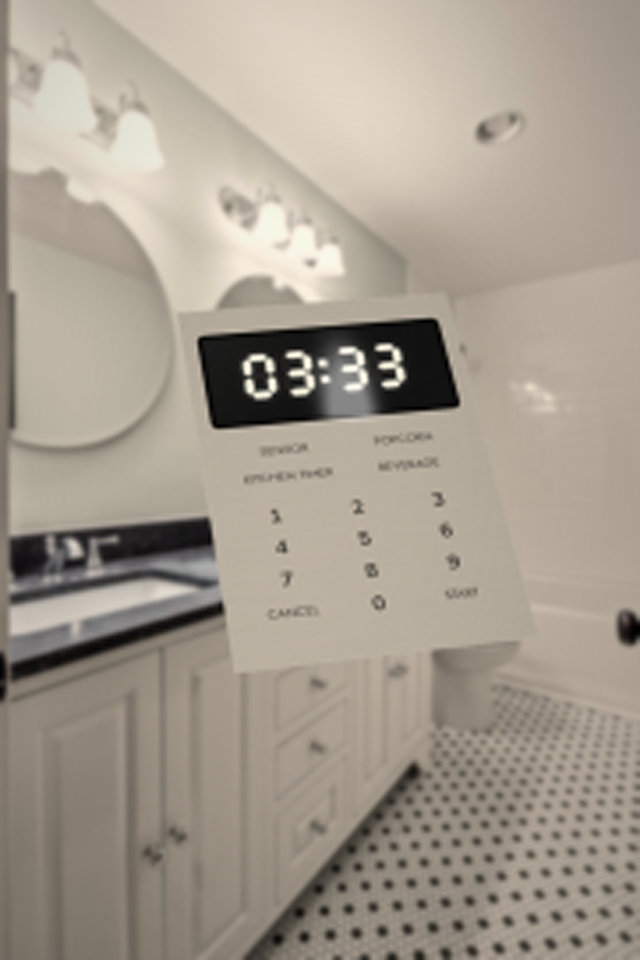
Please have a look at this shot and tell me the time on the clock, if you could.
3:33
